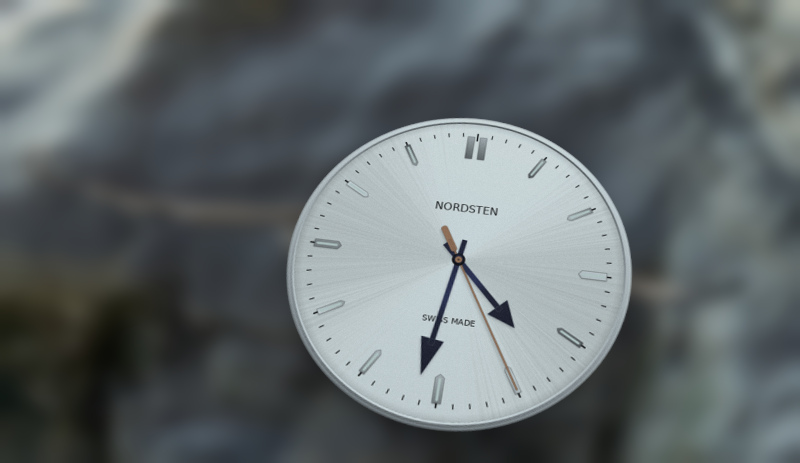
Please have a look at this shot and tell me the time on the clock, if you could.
4:31:25
